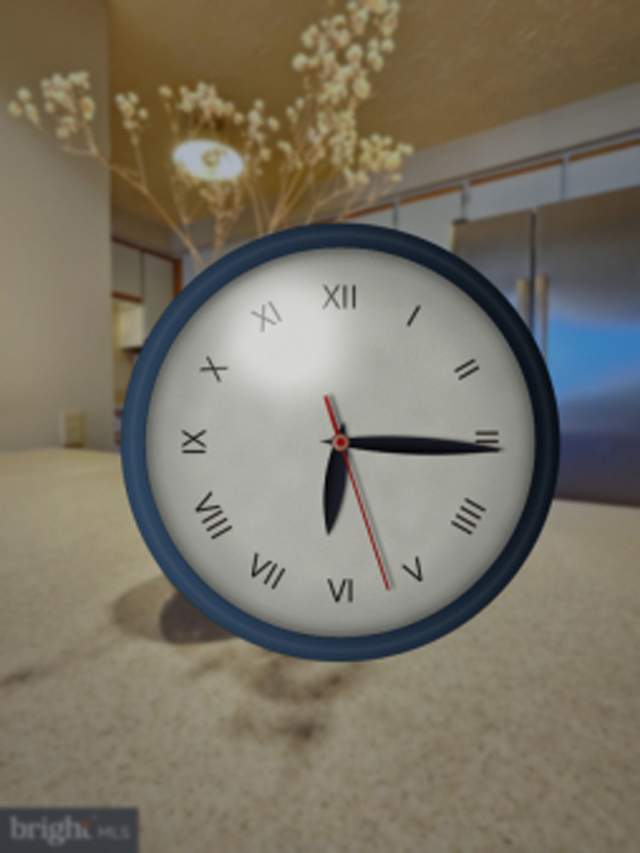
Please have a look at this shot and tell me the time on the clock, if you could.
6:15:27
